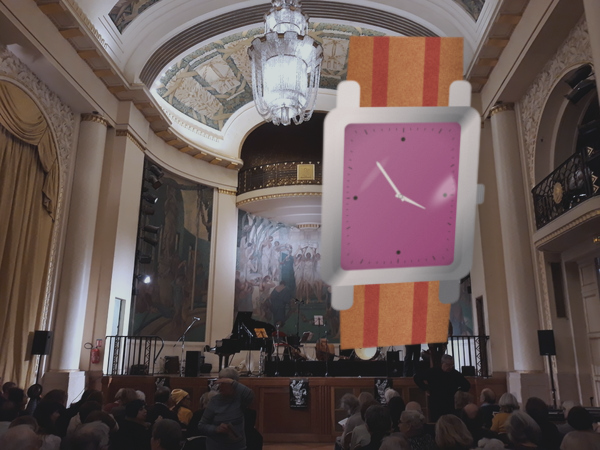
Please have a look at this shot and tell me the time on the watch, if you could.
3:54
